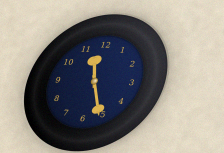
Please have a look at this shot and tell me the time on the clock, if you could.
11:26
